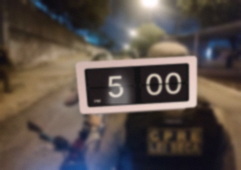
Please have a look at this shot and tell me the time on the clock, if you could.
5:00
